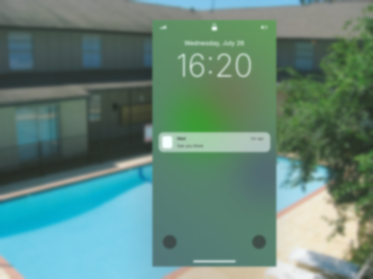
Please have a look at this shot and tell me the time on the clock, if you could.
16:20
